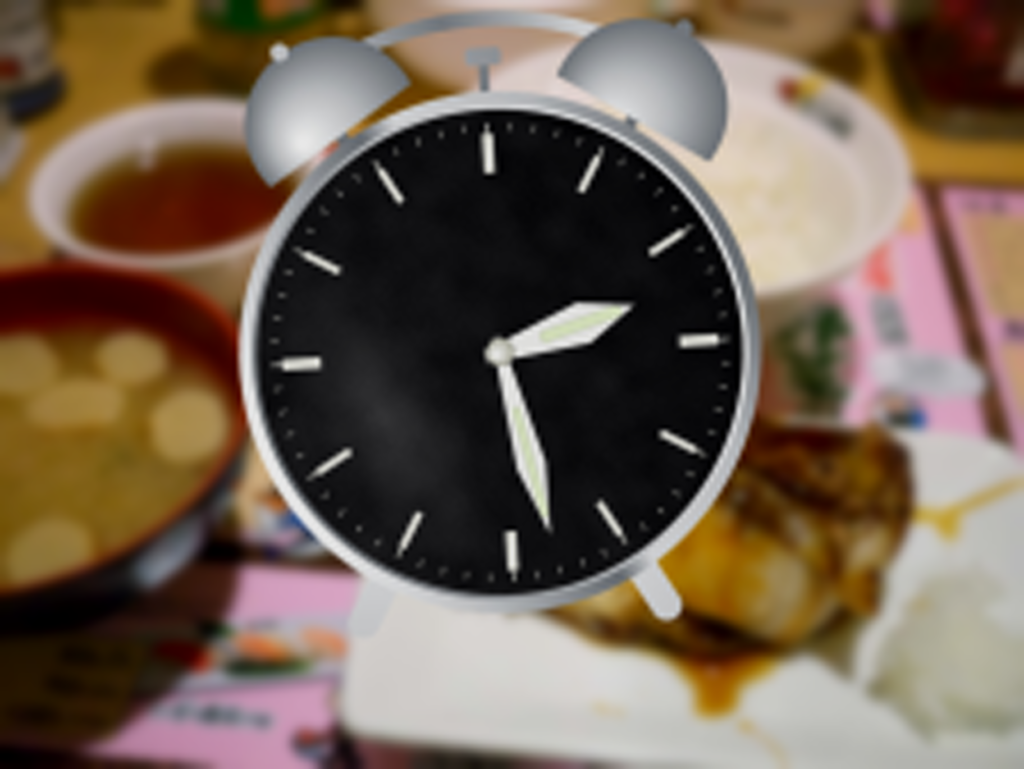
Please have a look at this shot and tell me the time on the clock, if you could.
2:28
